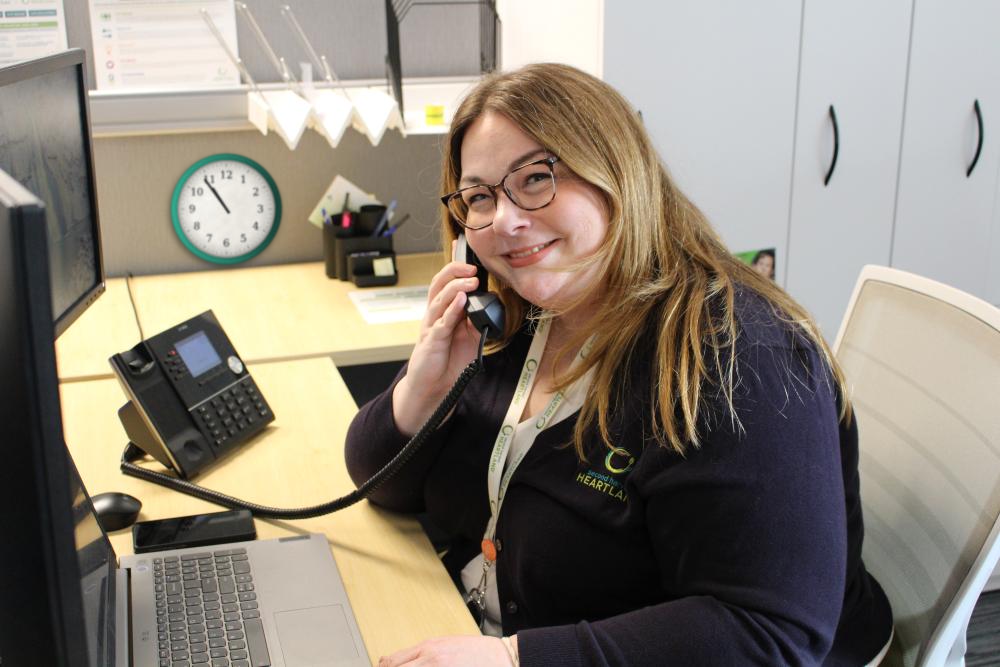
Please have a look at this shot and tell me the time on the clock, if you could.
10:54
